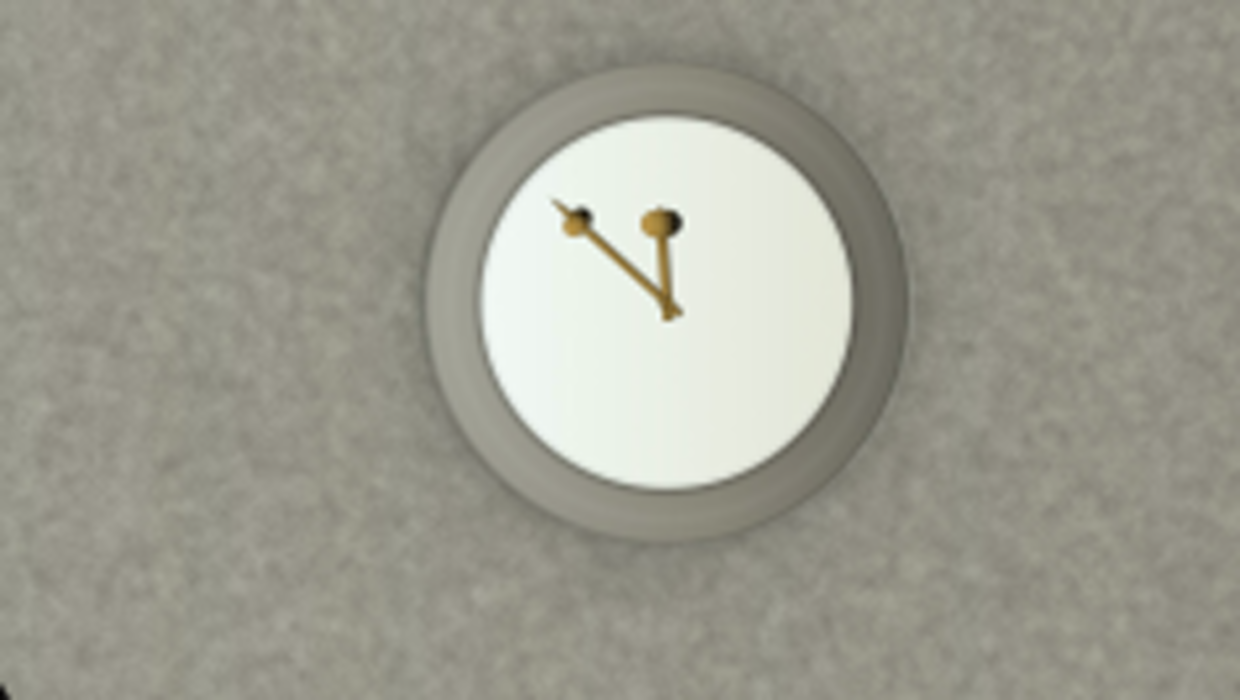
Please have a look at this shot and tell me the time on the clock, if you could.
11:52
